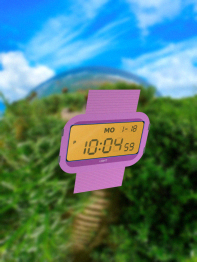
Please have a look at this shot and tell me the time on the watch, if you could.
10:04:59
